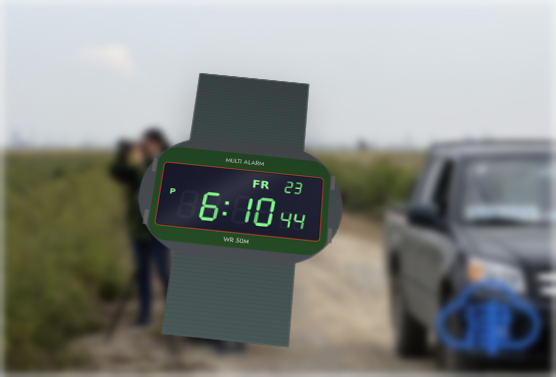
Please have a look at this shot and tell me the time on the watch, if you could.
6:10:44
